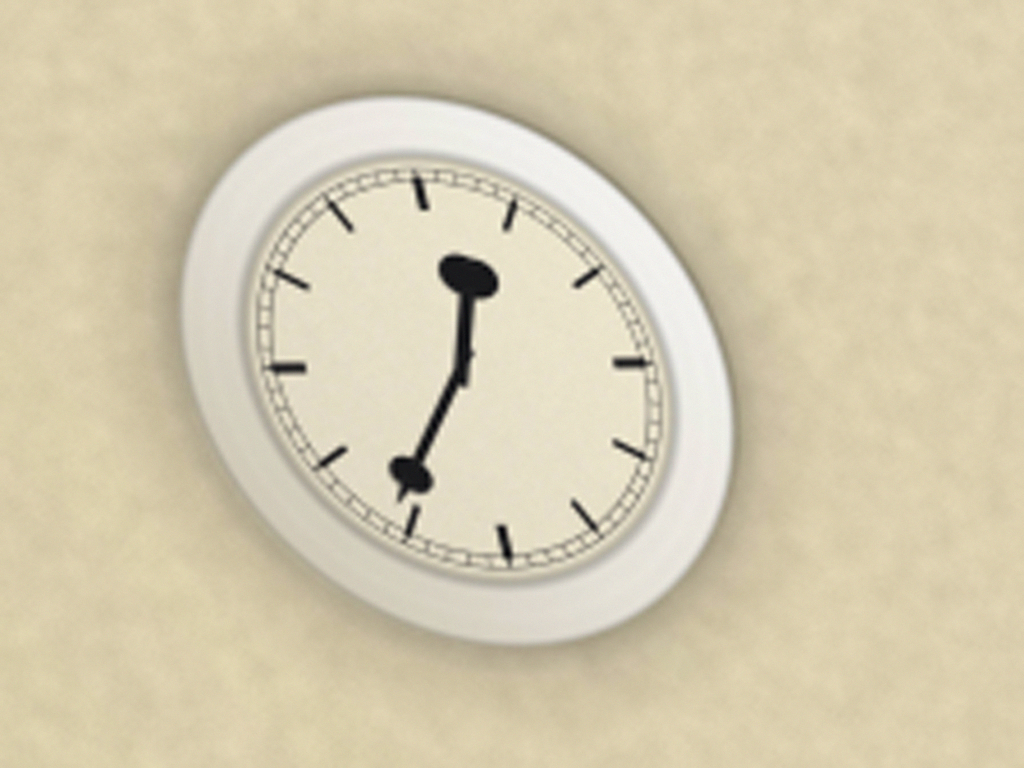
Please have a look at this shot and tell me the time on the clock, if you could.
12:36
